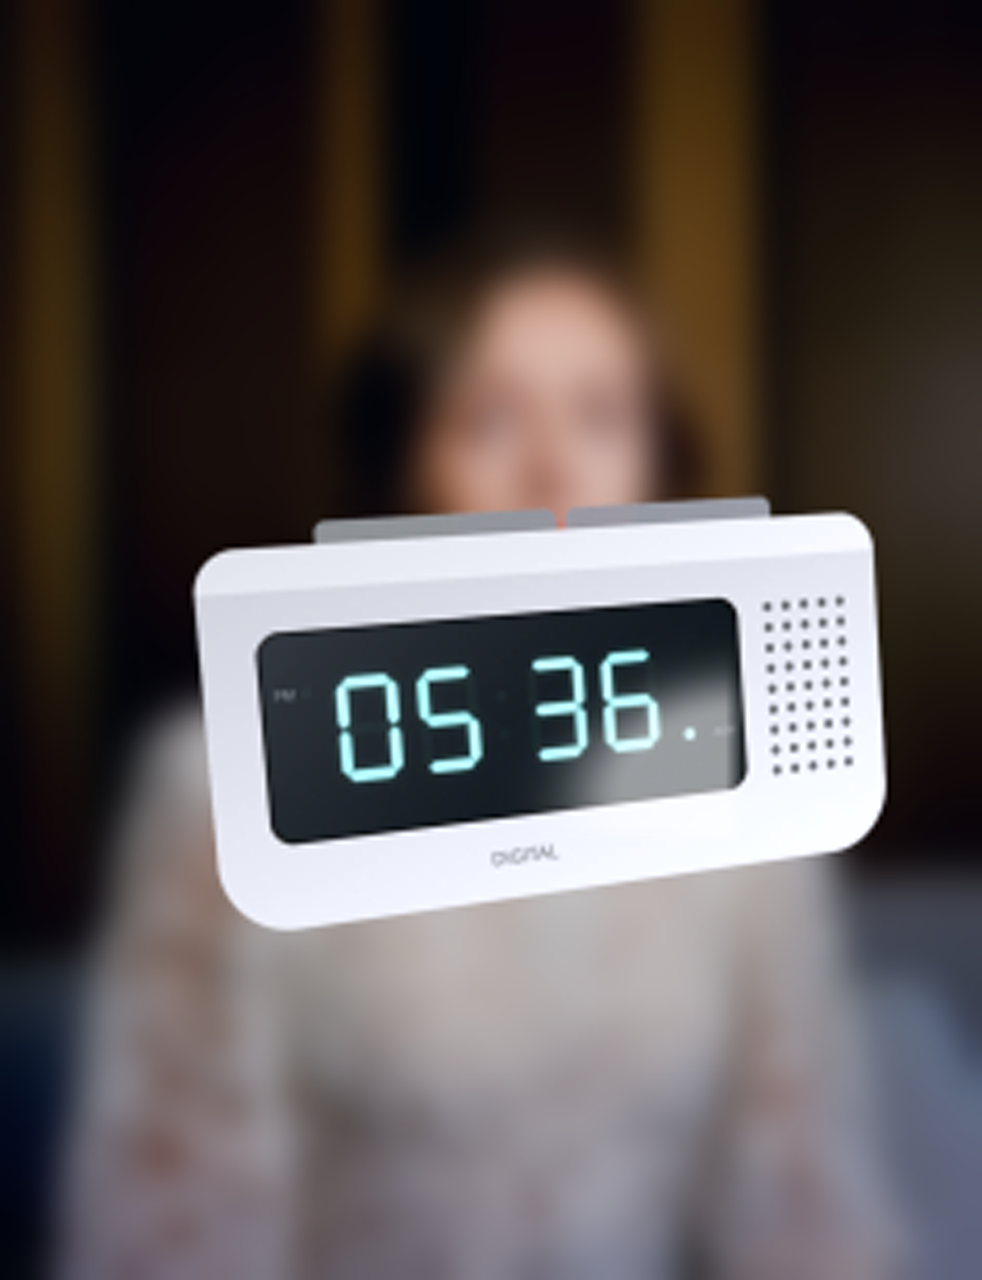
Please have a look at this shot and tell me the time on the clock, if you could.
5:36
